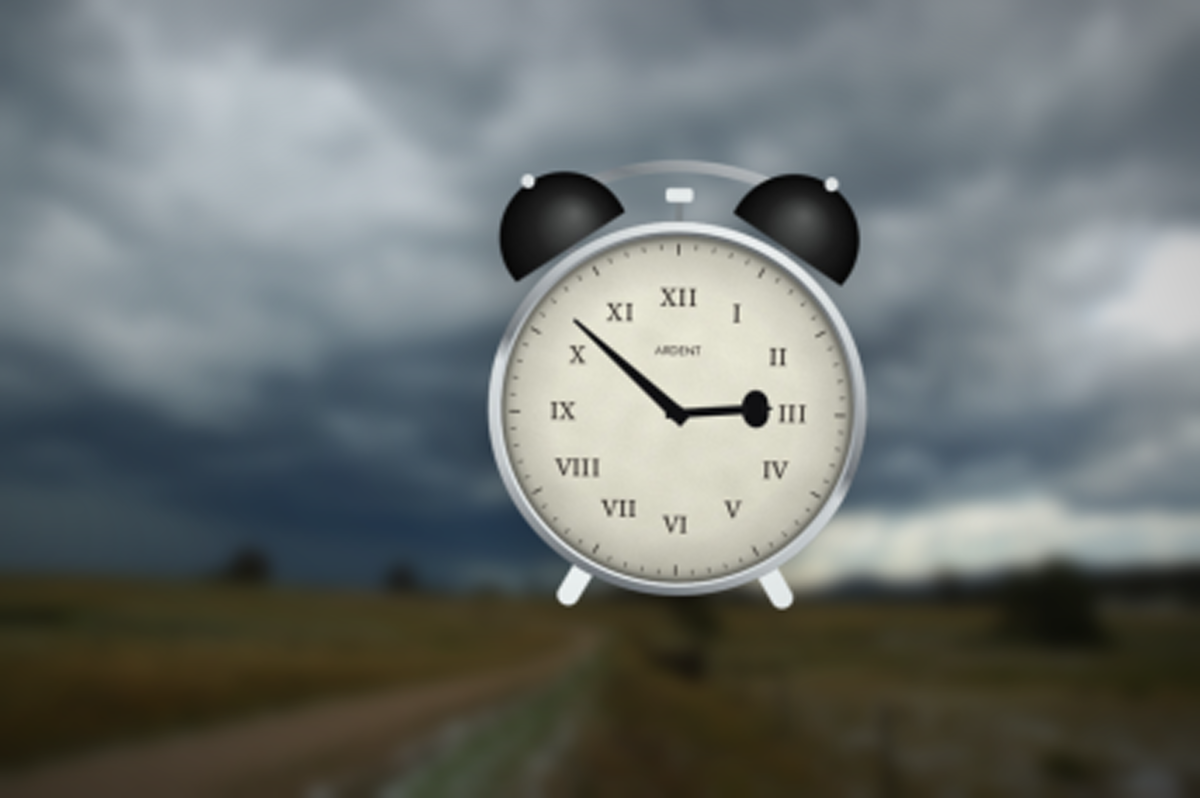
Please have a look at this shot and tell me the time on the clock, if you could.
2:52
